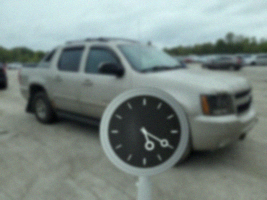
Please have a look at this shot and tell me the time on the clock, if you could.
5:20
